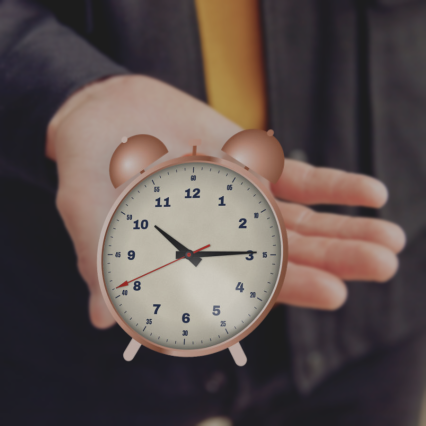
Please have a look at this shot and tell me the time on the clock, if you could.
10:14:41
